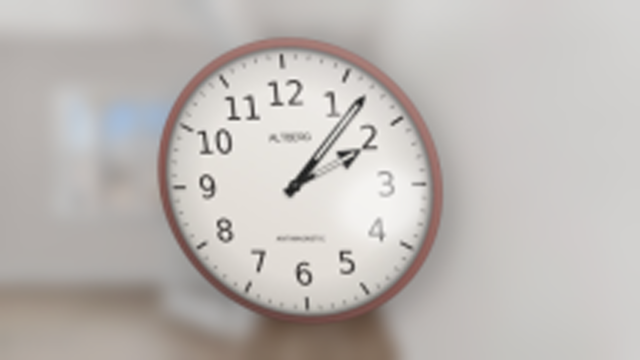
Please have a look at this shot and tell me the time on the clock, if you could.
2:07
